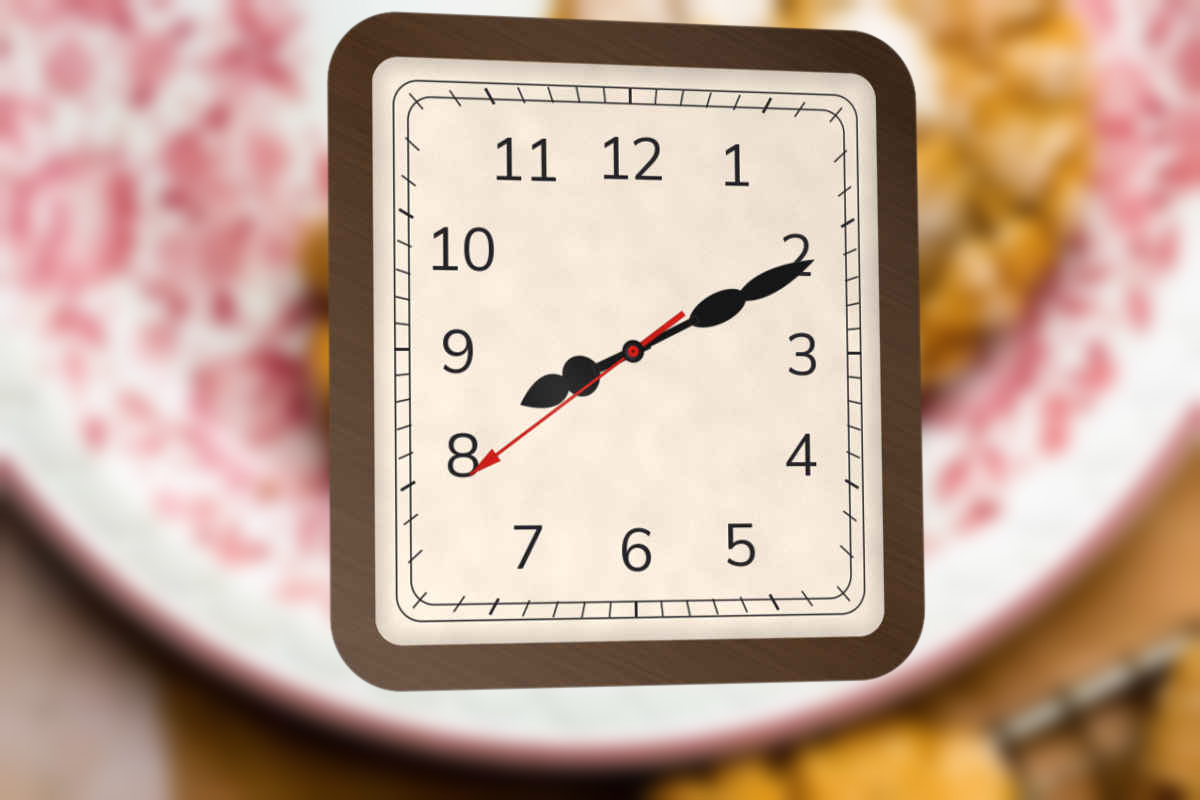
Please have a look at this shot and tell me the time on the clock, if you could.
8:10:39
